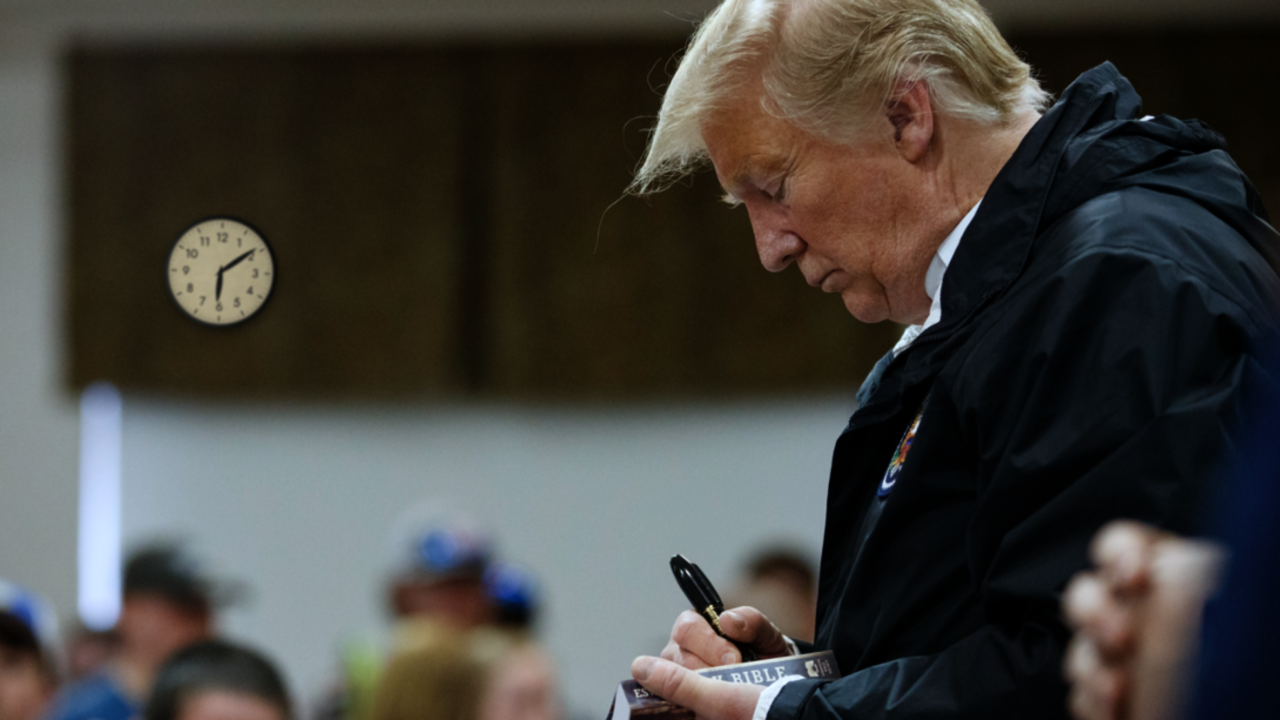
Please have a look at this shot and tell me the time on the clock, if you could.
6:09
